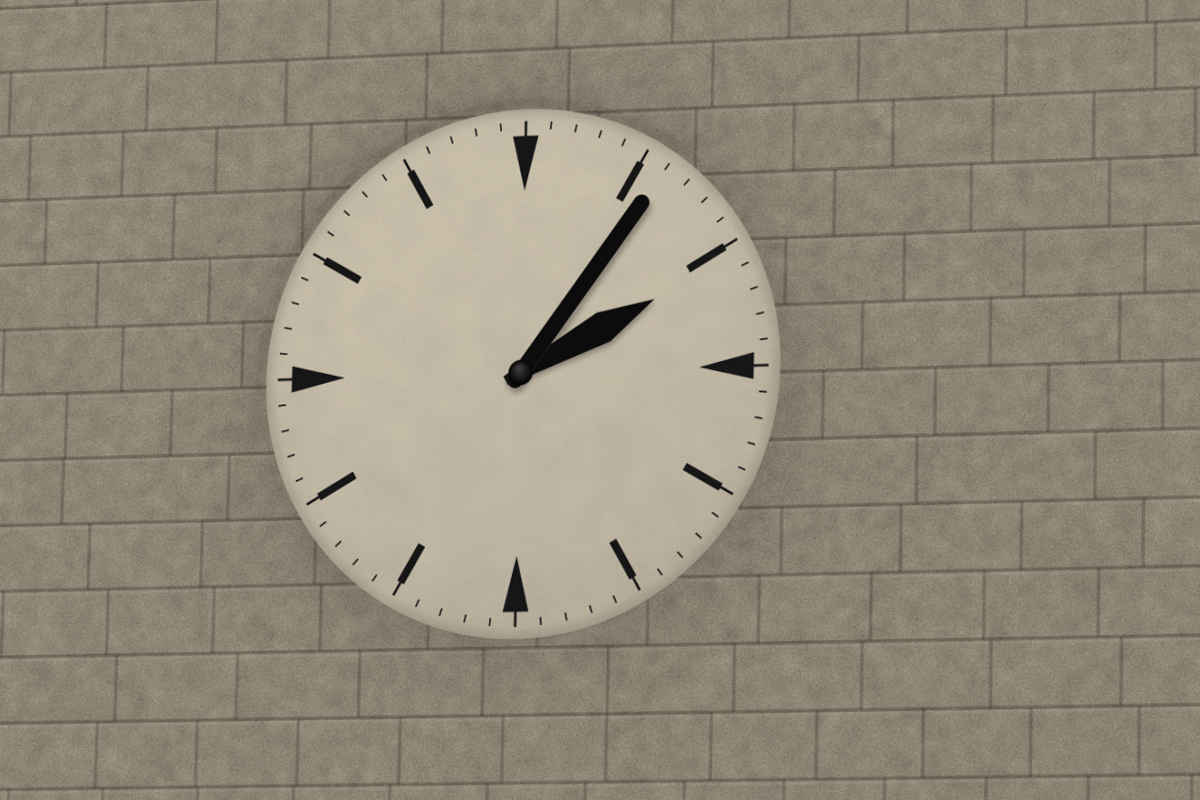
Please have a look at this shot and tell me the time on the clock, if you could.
2:06
